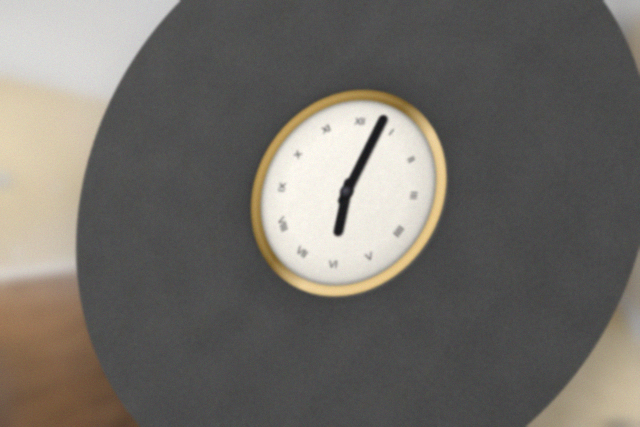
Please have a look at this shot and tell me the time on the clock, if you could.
6:03
